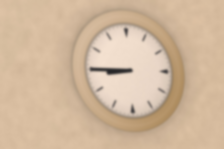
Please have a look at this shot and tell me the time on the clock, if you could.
8:45
